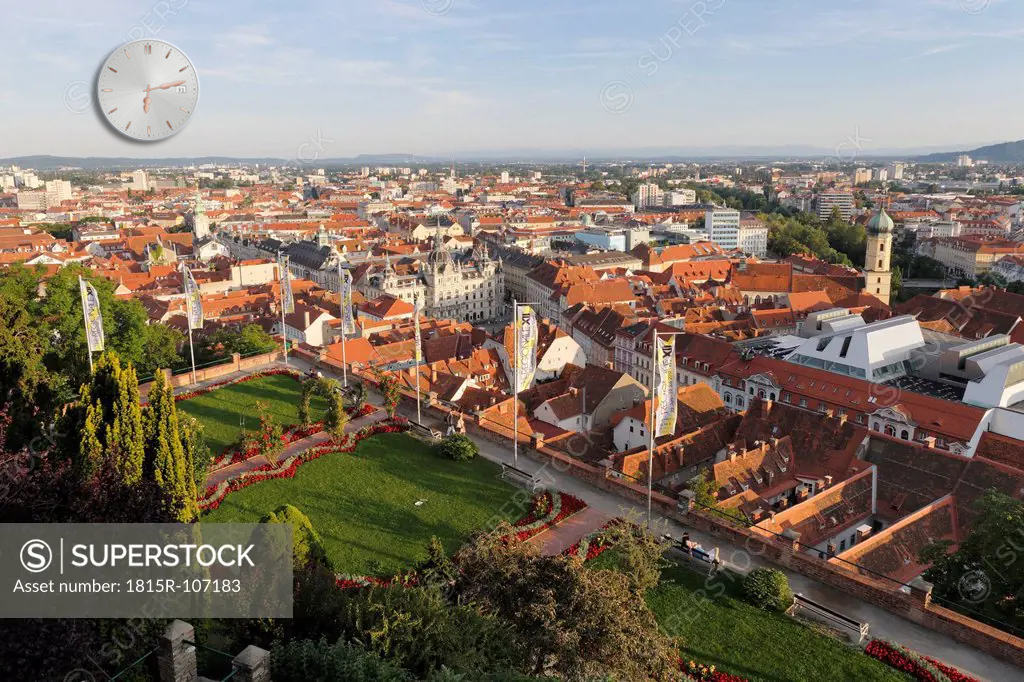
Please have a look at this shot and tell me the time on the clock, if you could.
6:13
